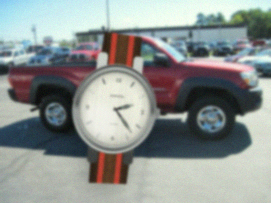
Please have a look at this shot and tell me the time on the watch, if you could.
2:23
